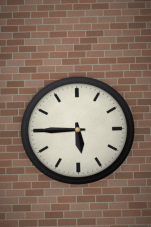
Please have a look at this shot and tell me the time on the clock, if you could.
5:45
